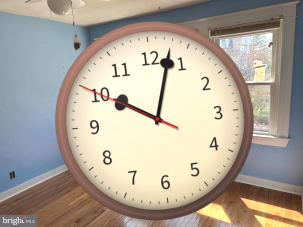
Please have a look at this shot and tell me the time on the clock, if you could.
10:02:50
